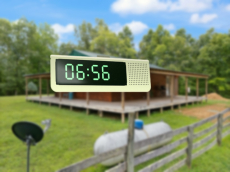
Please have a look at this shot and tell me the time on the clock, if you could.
6:56
